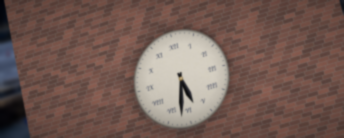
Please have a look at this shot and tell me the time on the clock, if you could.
5:32
